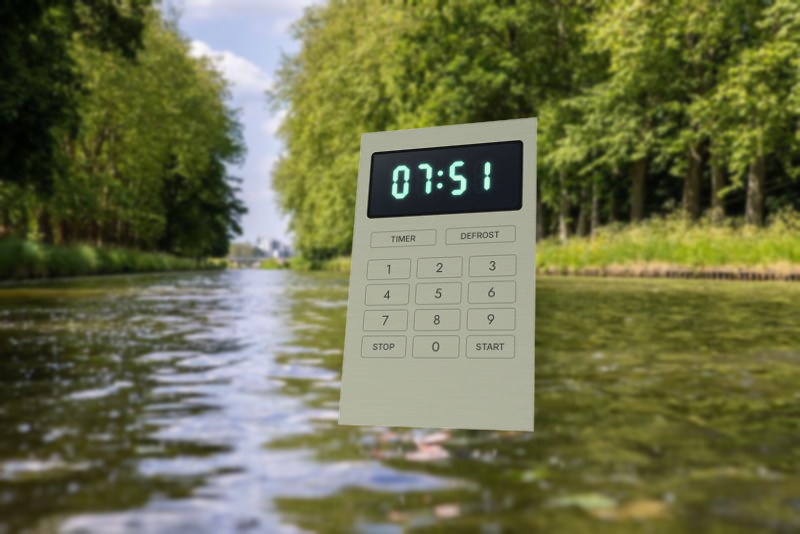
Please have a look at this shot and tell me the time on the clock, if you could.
7:51
